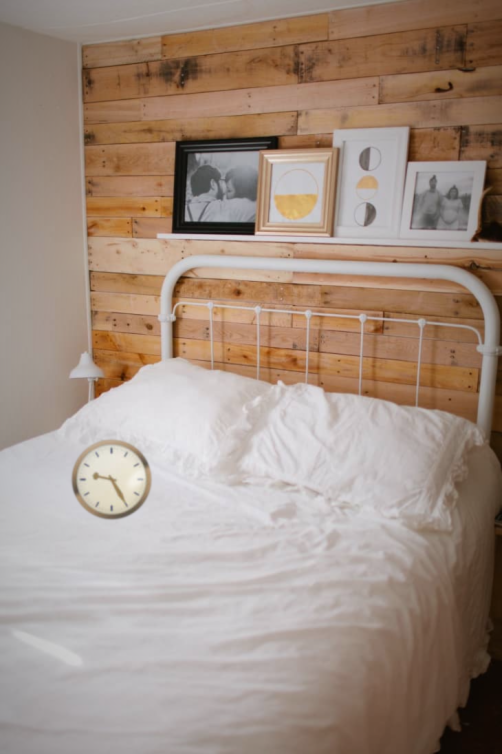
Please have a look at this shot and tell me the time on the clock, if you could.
9:25
